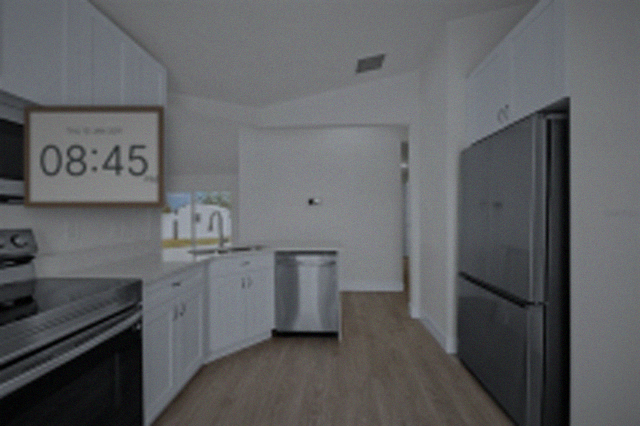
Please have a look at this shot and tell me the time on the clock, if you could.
8:45
